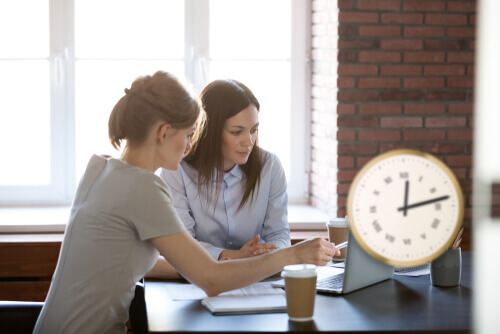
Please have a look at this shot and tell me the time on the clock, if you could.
12:13
